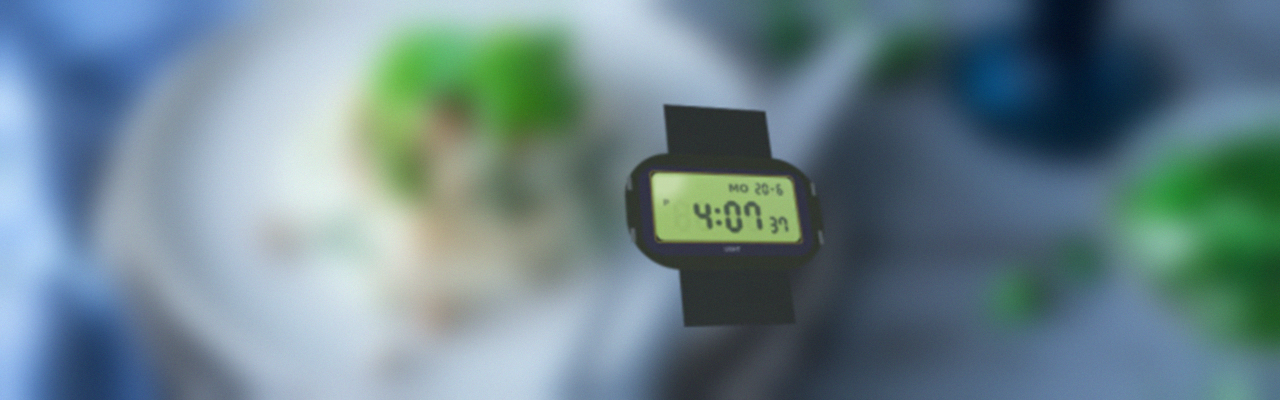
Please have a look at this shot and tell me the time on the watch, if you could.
4:07:37
